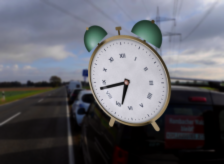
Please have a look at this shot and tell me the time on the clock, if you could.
6:43
